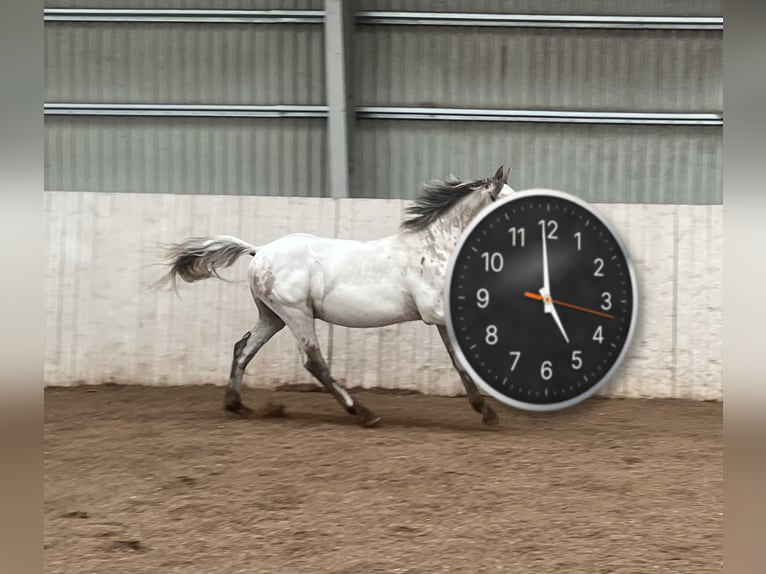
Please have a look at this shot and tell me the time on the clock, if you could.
4:59:17
